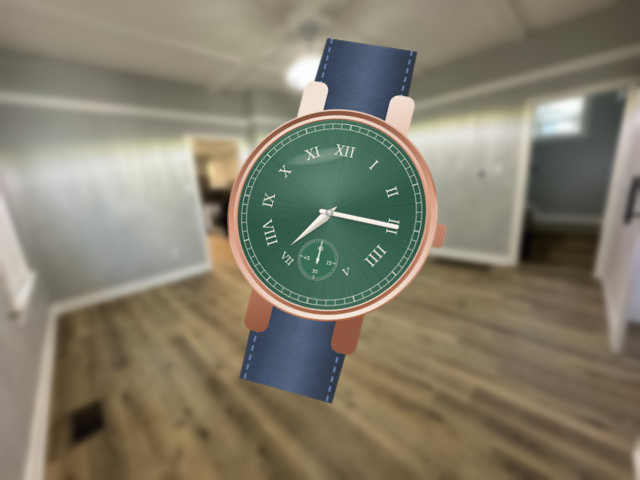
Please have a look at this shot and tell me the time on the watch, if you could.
7:15
